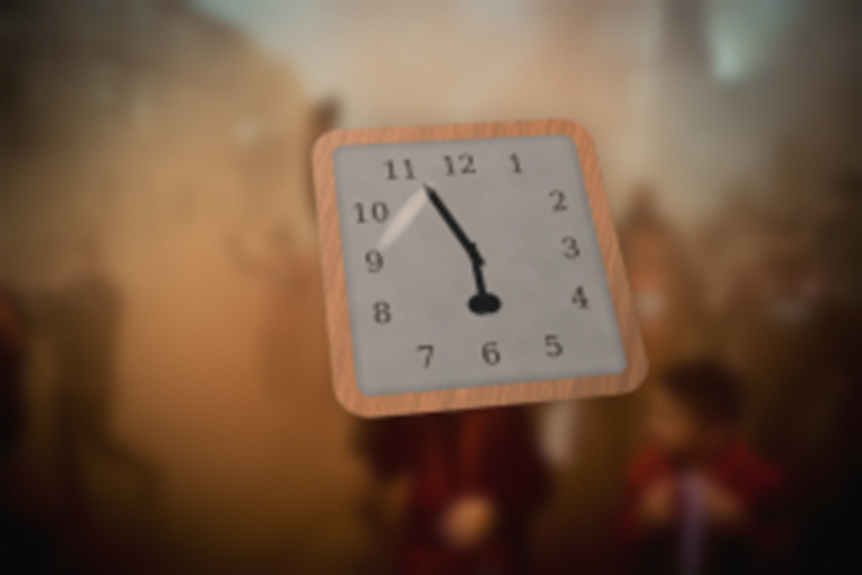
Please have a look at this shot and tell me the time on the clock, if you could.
5:56
